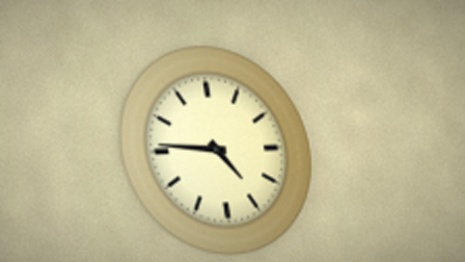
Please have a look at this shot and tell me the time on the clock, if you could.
4:46
